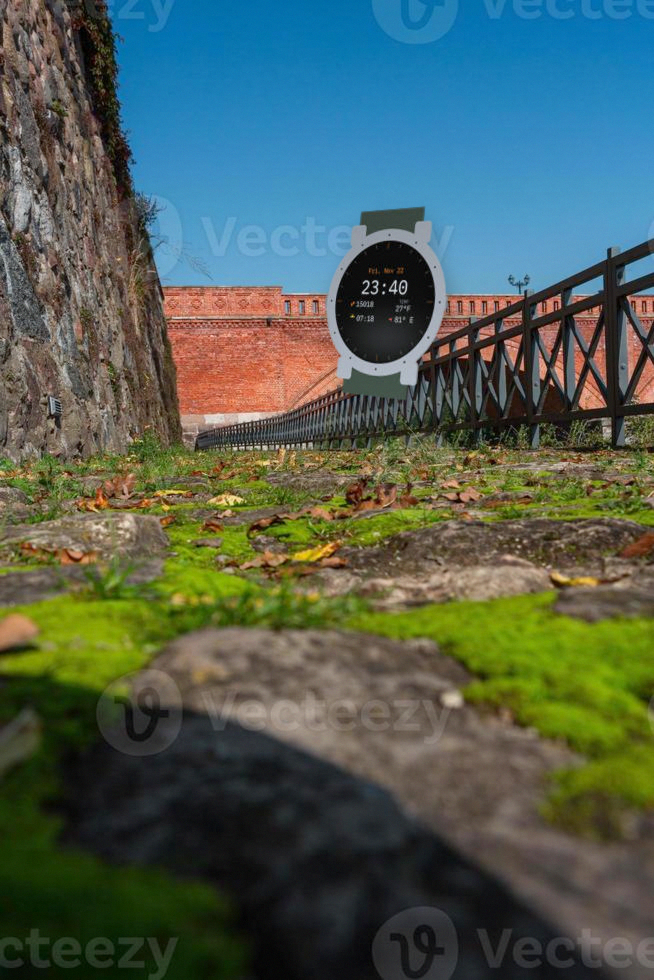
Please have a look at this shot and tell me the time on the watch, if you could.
23:40
